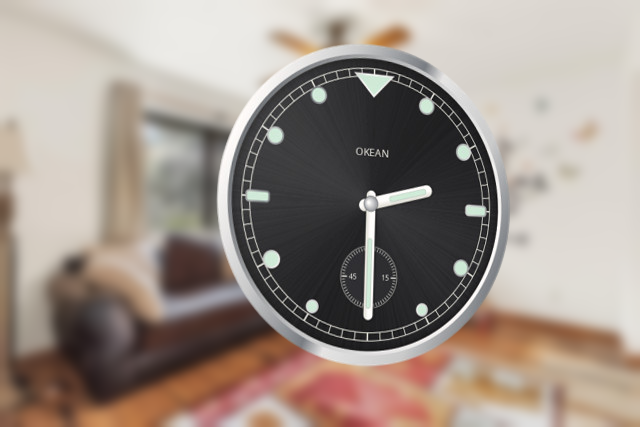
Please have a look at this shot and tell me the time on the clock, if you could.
2:30
